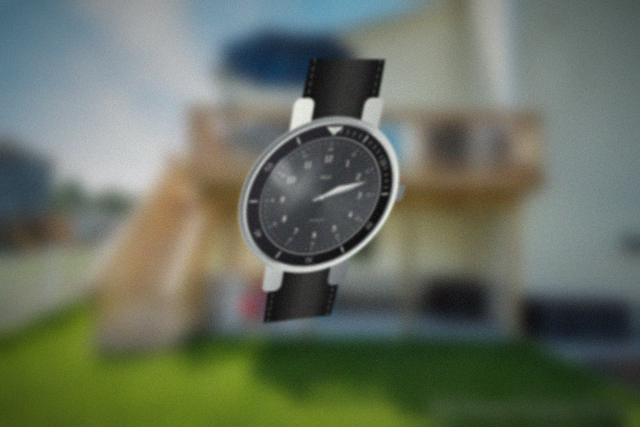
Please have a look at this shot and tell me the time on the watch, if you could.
2:12
